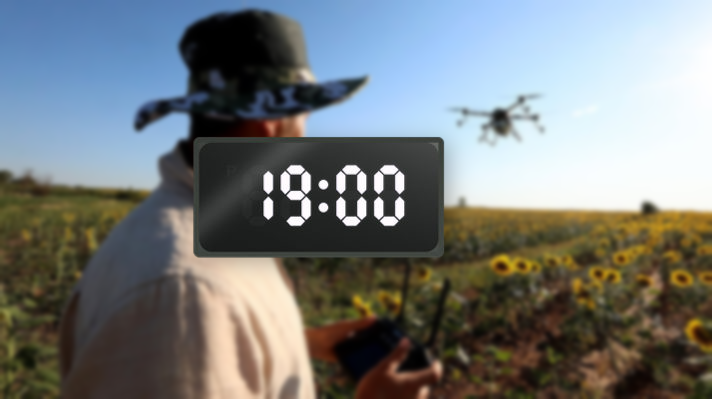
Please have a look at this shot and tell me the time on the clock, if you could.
19:00
